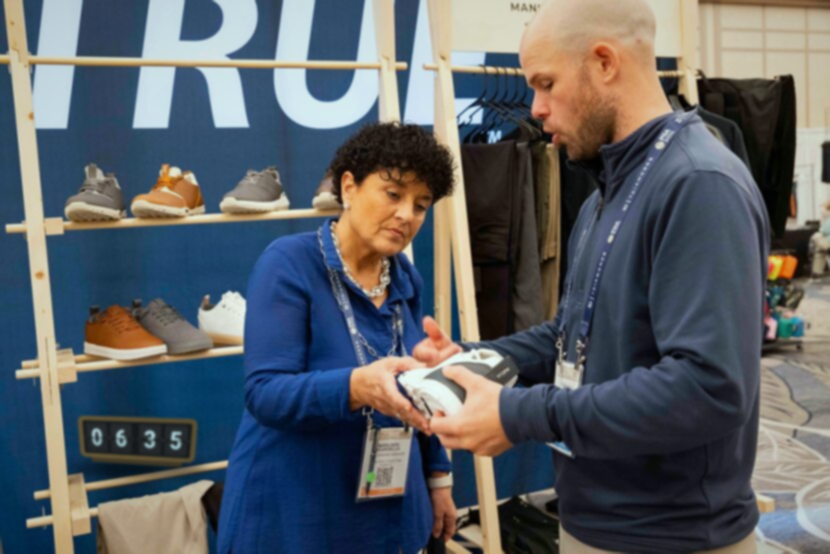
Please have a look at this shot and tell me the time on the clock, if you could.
6:35
